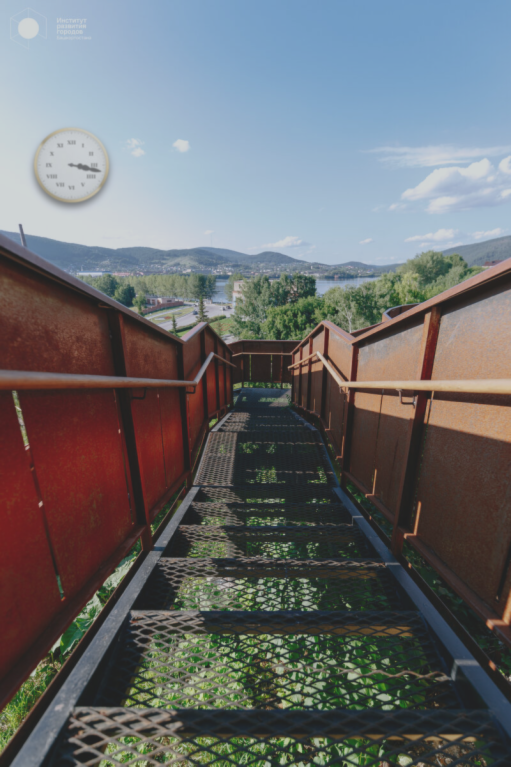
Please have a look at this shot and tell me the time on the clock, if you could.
3:17
